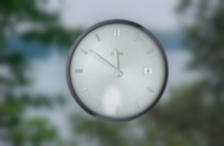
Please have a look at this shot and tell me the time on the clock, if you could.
11:51
